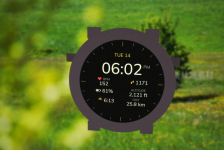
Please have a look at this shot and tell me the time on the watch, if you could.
6:02
